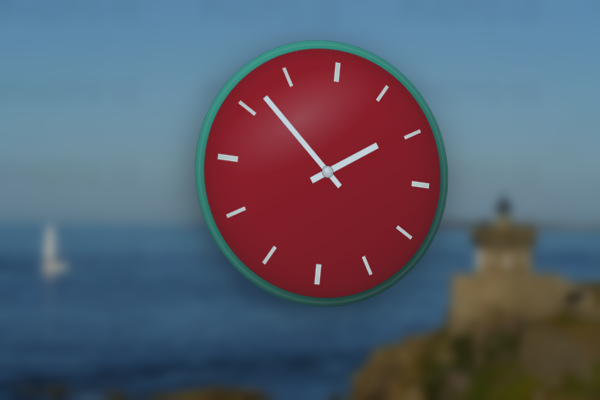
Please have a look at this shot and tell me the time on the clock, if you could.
1:52
